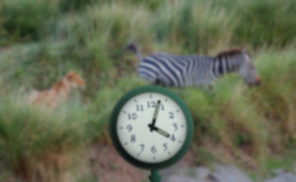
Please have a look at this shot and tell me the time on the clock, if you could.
4:03
